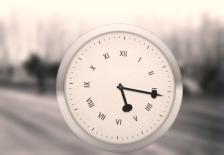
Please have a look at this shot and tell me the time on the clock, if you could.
5:16
